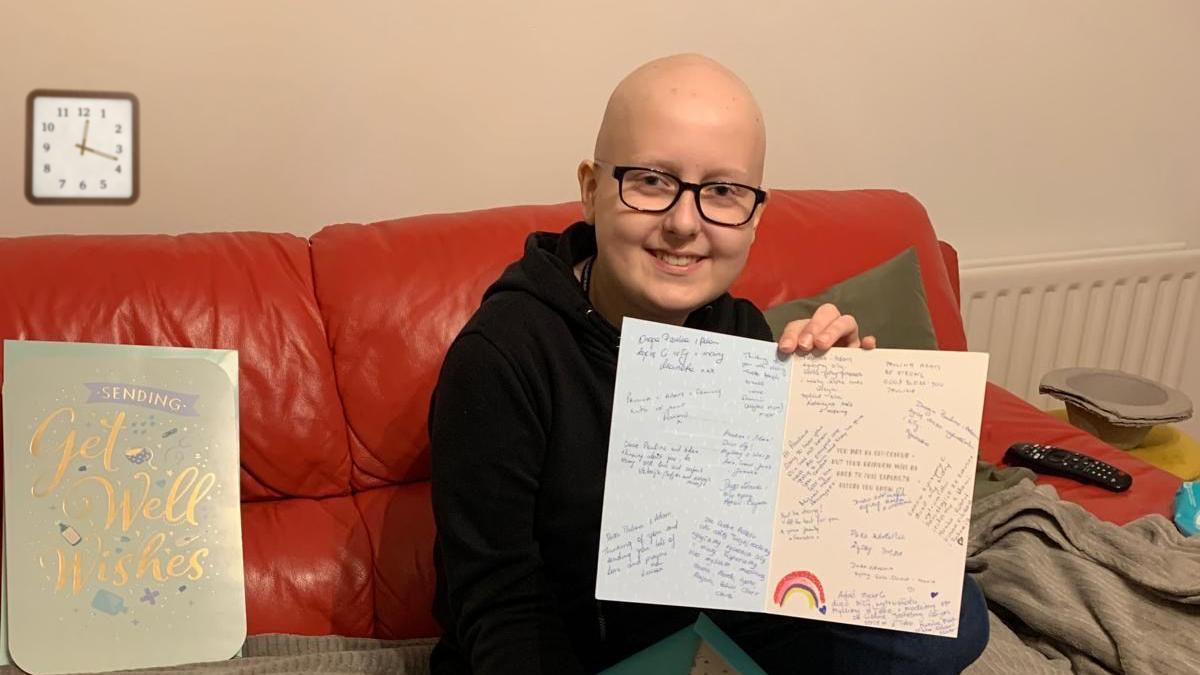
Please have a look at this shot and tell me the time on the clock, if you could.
12:18
